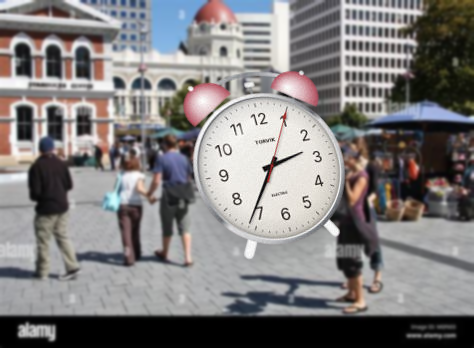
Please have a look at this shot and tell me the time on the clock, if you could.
2:36:05
